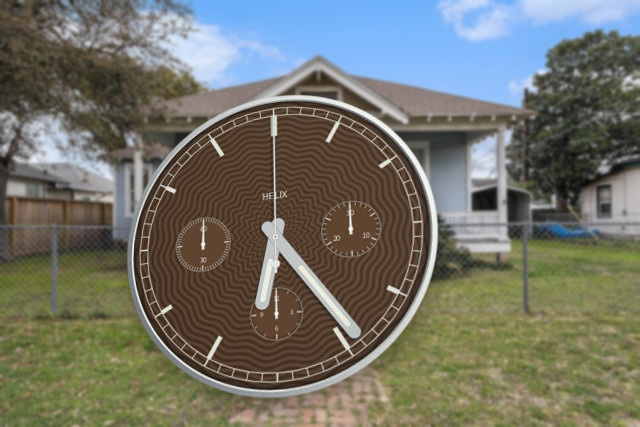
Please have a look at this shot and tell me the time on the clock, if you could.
6:24
